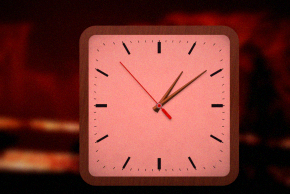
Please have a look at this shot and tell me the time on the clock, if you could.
1:08:53
